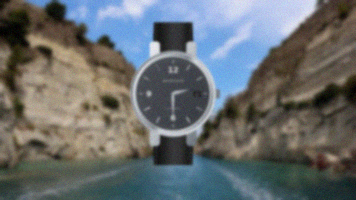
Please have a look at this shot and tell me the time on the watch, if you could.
2:30
